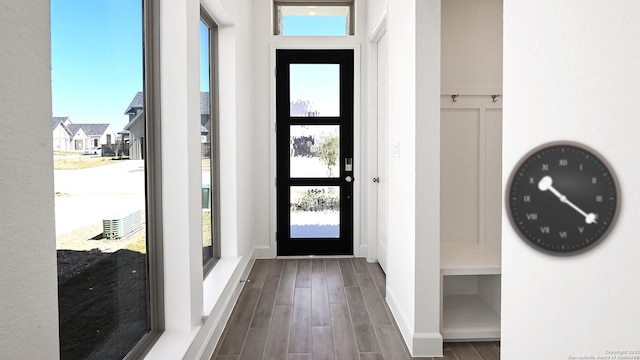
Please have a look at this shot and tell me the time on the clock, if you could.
10:21
